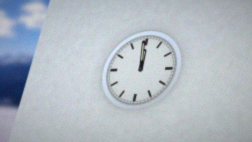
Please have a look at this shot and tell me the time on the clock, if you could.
11:59
